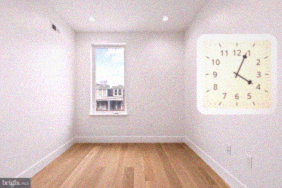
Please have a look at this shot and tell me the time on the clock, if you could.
4:04
